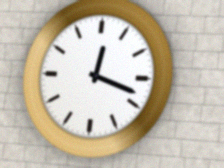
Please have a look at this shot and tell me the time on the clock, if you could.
12:18
